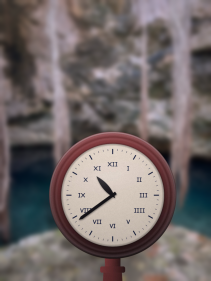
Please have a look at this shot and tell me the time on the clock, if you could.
10:39
